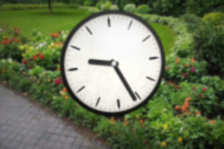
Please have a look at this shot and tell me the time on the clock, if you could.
9:26
